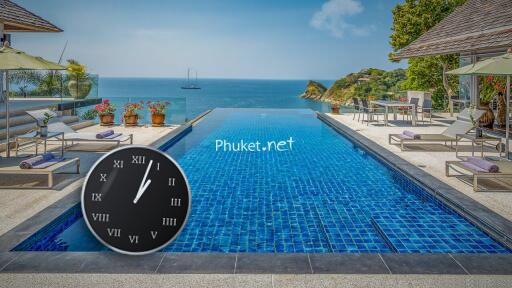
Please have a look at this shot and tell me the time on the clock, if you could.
1:03
